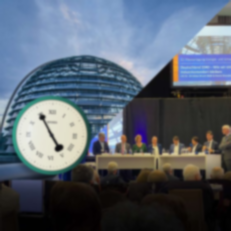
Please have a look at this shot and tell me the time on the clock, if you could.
4:55
